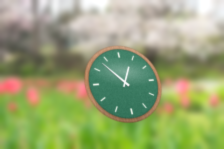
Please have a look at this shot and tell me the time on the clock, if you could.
12:53
